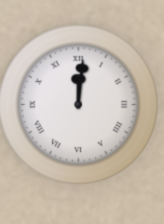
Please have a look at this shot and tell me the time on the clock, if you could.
12:01
